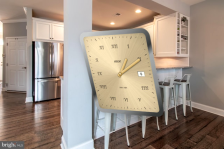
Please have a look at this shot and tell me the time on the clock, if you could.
1:10
